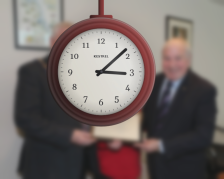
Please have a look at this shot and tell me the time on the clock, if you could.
3:08
